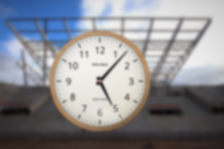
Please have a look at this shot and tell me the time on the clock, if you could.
5:07
